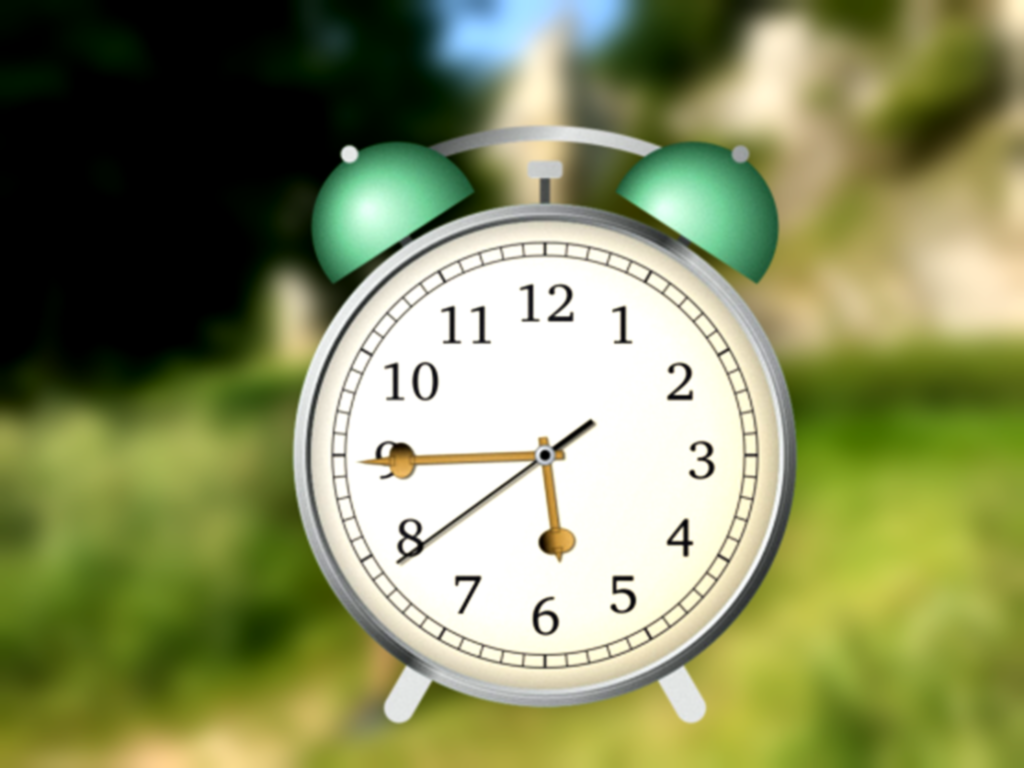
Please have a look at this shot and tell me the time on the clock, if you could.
5:44:39
